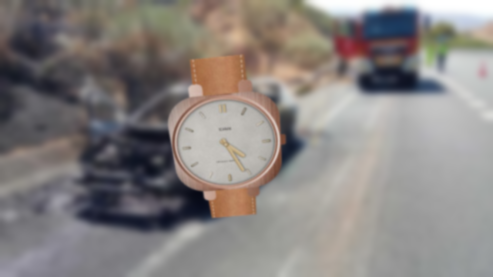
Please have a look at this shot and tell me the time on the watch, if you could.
4:26
